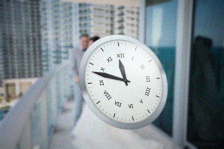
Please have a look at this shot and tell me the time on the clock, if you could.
11:48
